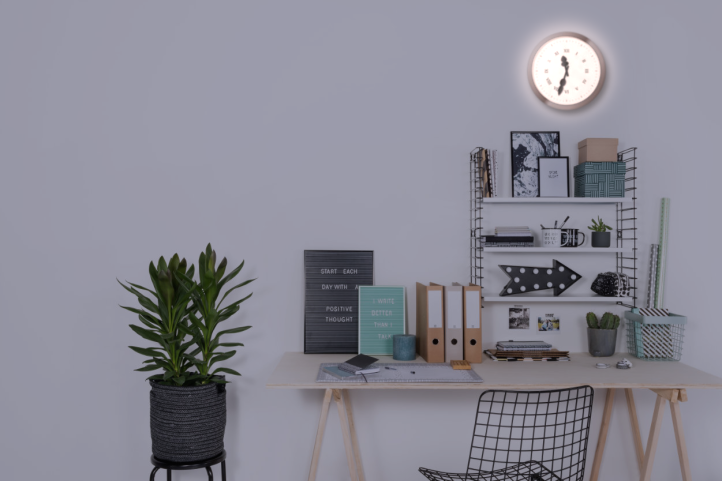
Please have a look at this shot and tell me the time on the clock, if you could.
11:33
